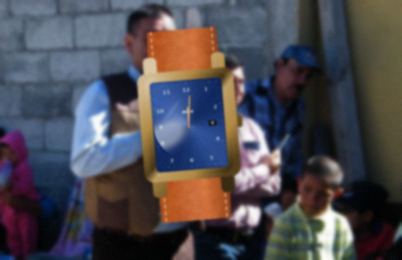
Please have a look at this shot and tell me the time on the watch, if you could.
12:01
